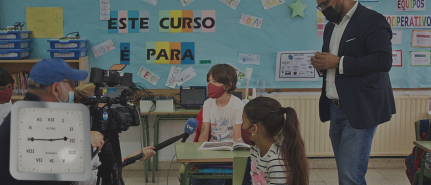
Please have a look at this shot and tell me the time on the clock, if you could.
2:45
